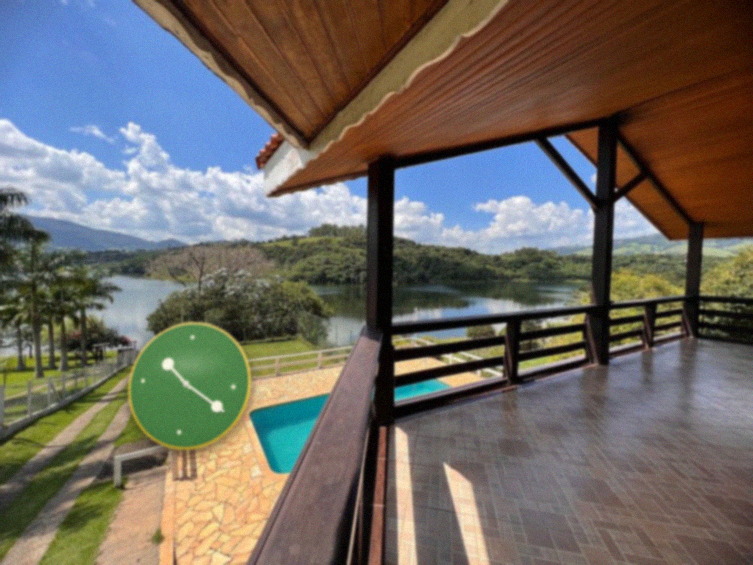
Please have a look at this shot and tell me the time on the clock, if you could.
10:20
